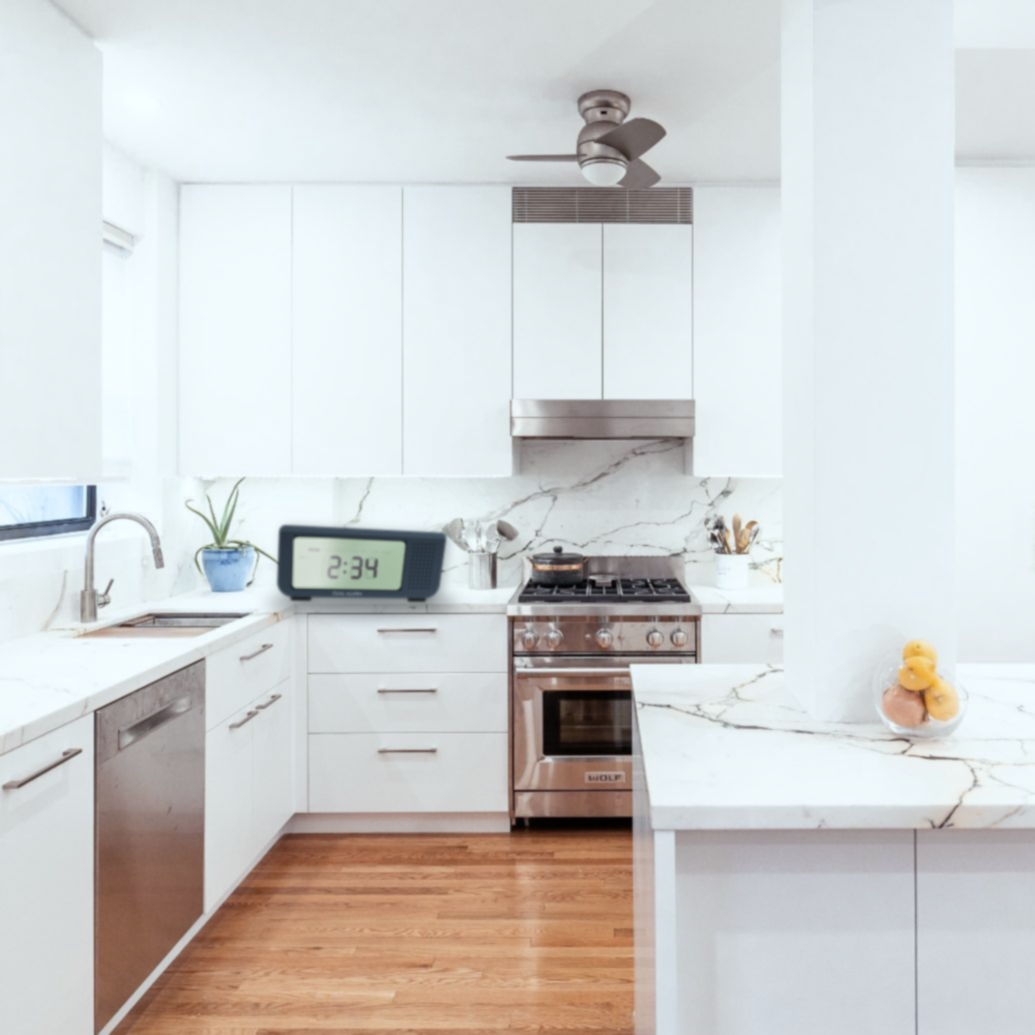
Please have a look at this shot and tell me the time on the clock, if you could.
2:34
